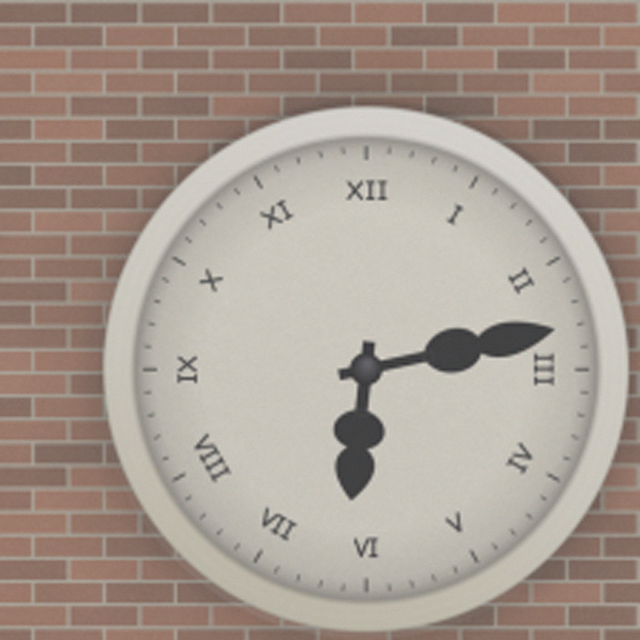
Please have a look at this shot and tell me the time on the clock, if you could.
6:13
